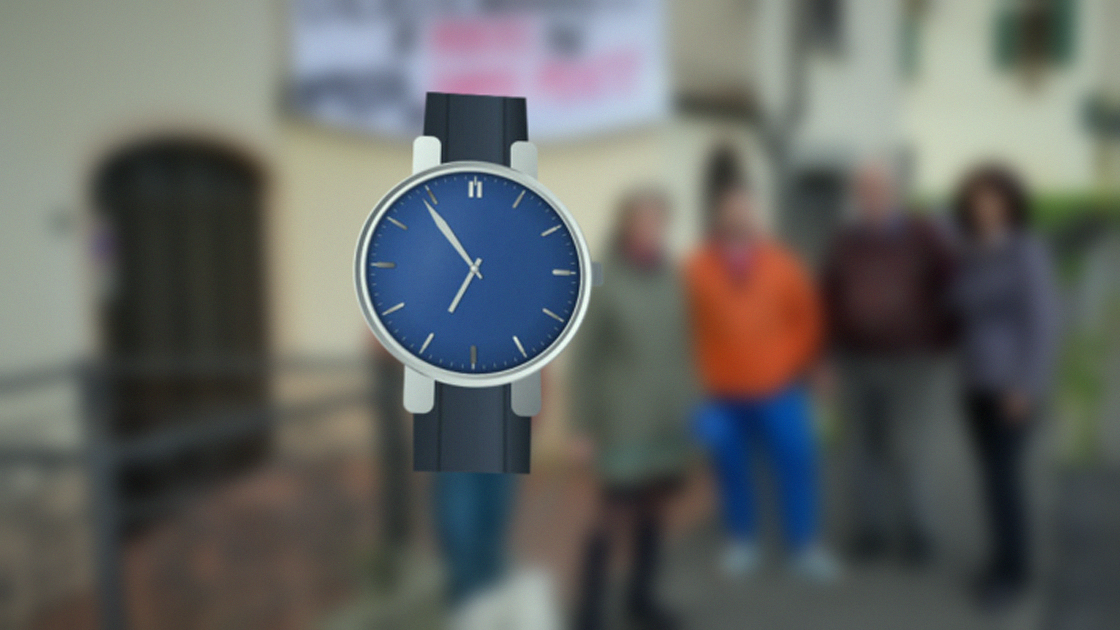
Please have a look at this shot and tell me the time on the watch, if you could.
6:54
